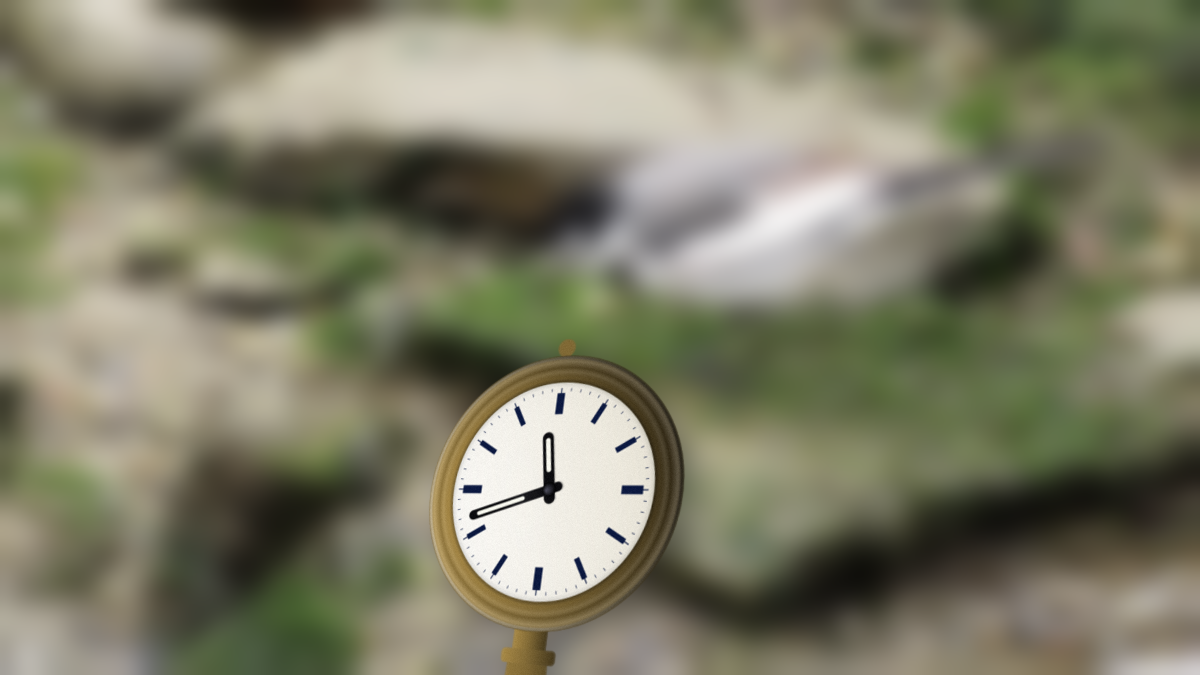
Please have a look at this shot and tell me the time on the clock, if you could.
11:42
